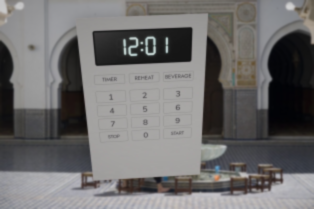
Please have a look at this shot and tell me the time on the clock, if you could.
12:01
